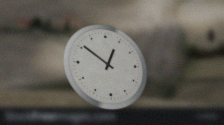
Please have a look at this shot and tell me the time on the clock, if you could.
12:51
